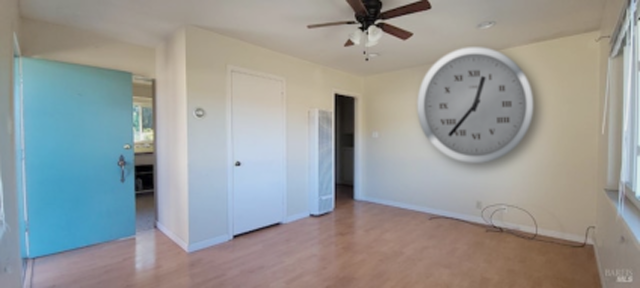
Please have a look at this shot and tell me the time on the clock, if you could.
12:37
